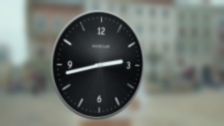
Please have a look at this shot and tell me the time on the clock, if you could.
2:43
